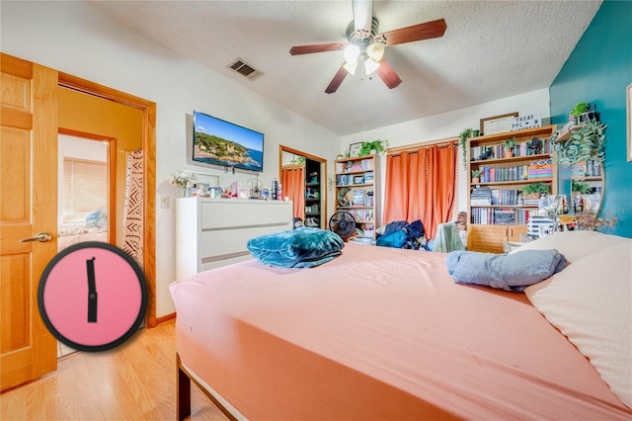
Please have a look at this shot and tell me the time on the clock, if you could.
5:59
